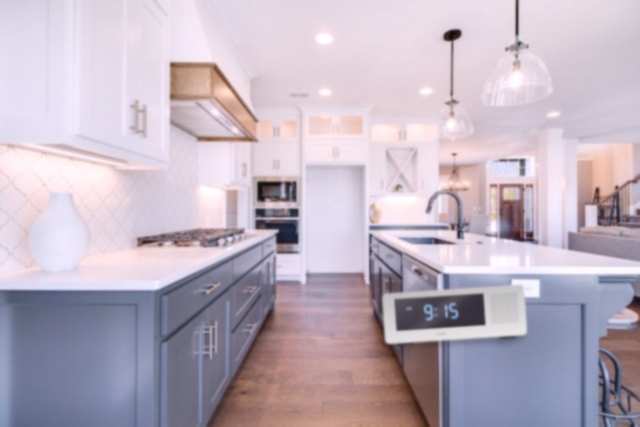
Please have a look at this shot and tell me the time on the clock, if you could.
9:15
